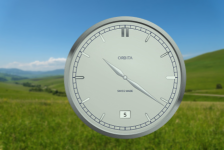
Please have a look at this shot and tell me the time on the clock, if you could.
10:21
